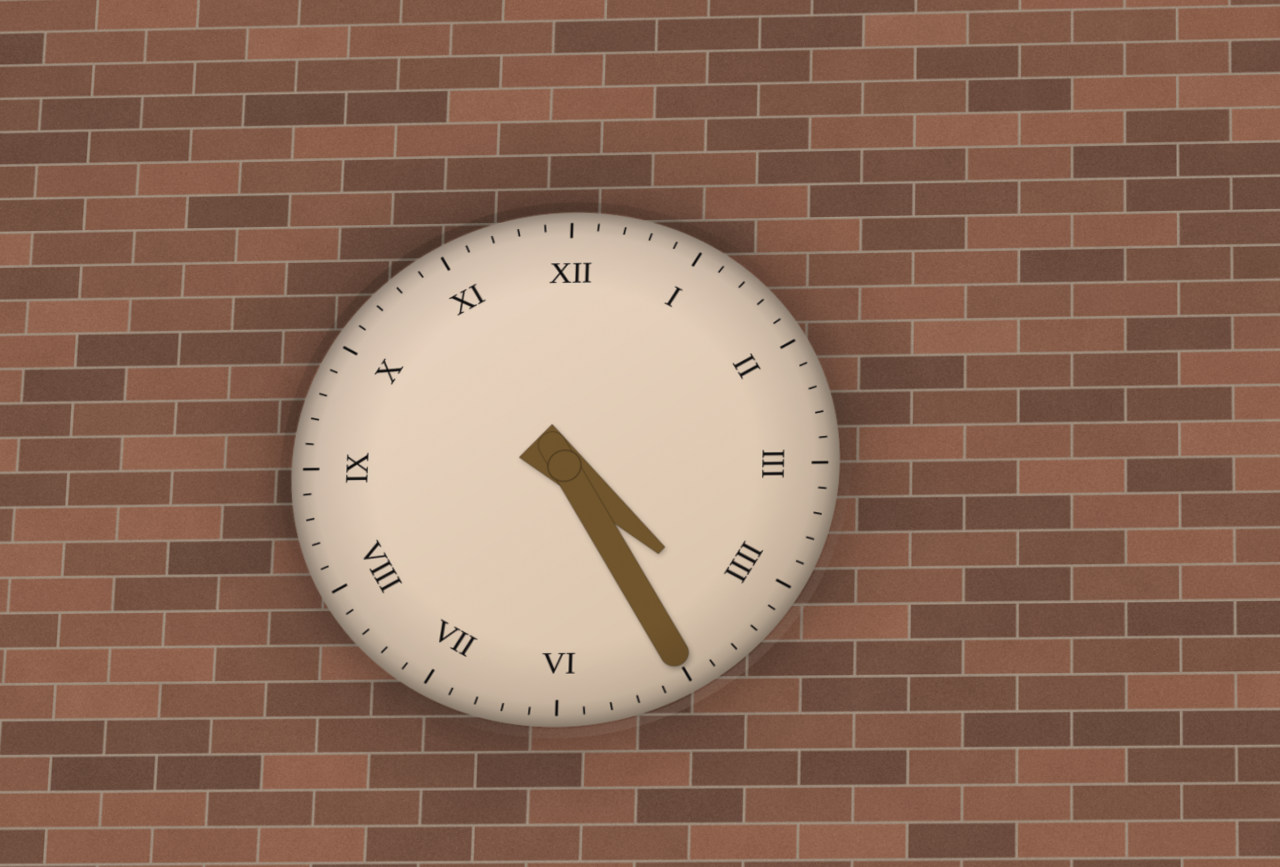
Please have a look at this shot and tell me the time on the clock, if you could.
4:25
